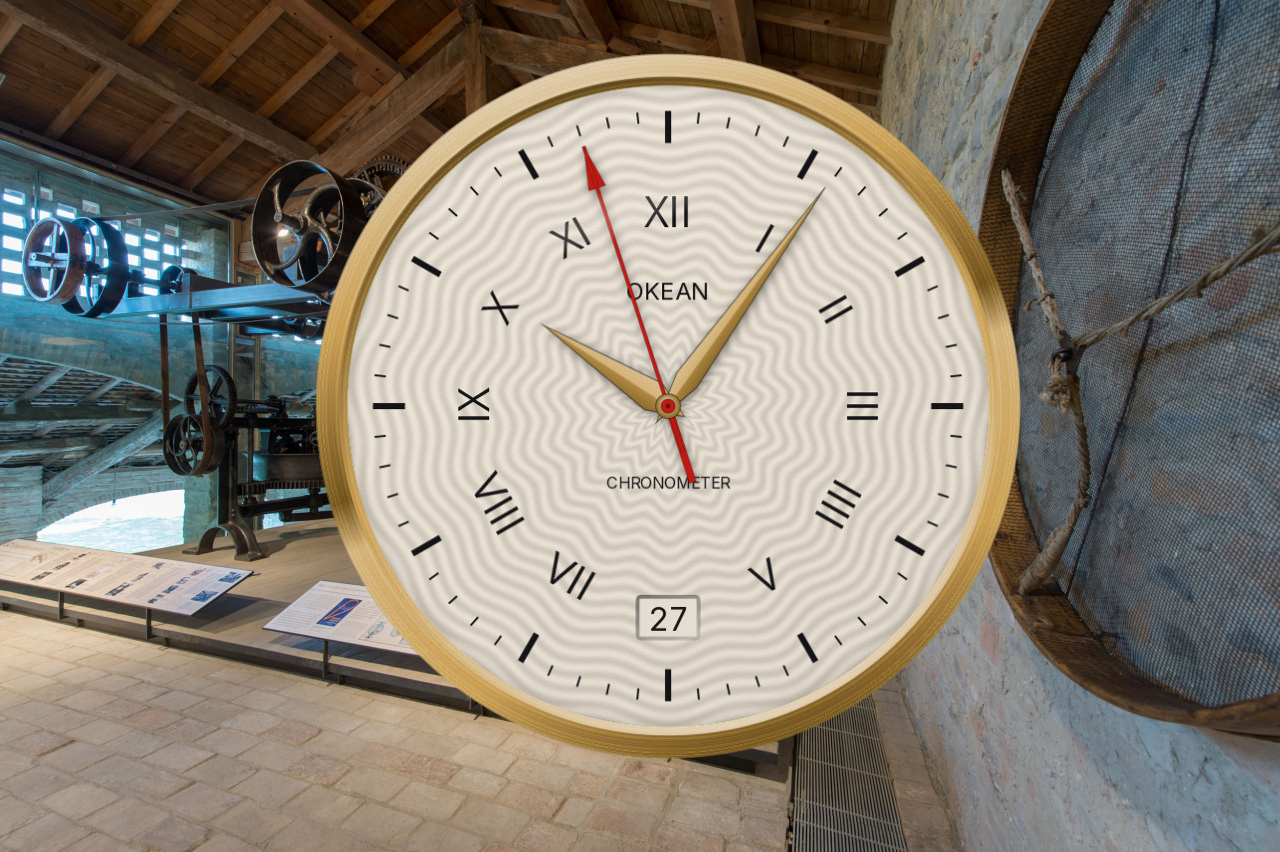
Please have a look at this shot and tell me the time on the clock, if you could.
10:05:57
